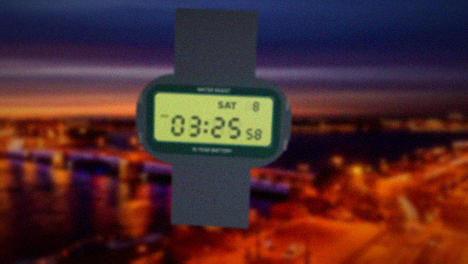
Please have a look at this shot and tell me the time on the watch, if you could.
3:25
